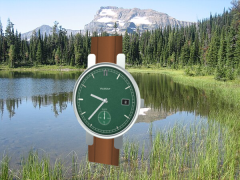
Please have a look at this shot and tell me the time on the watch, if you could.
9:37
